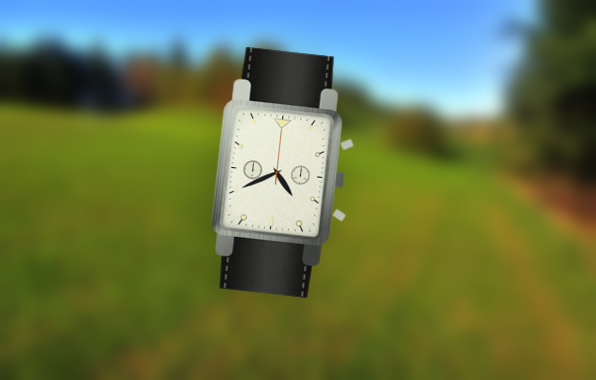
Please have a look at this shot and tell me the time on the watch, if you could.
4:40
